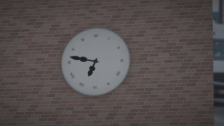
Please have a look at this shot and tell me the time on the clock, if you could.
6:47
